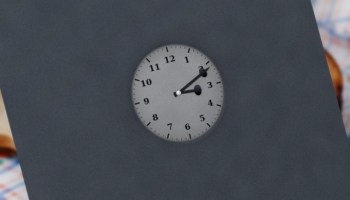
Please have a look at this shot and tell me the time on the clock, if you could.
3:11
